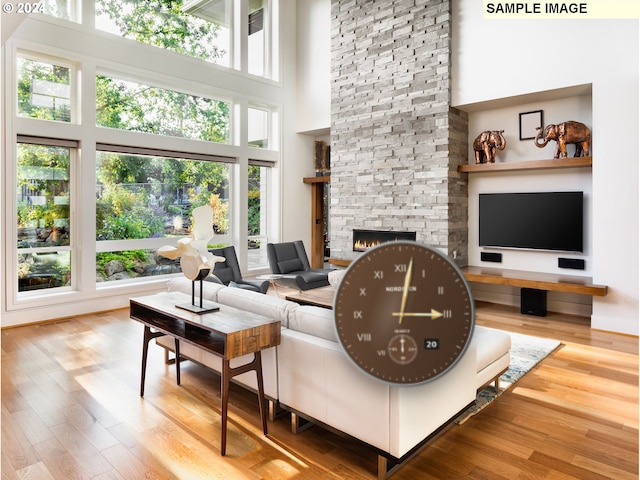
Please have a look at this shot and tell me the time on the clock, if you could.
3:02
